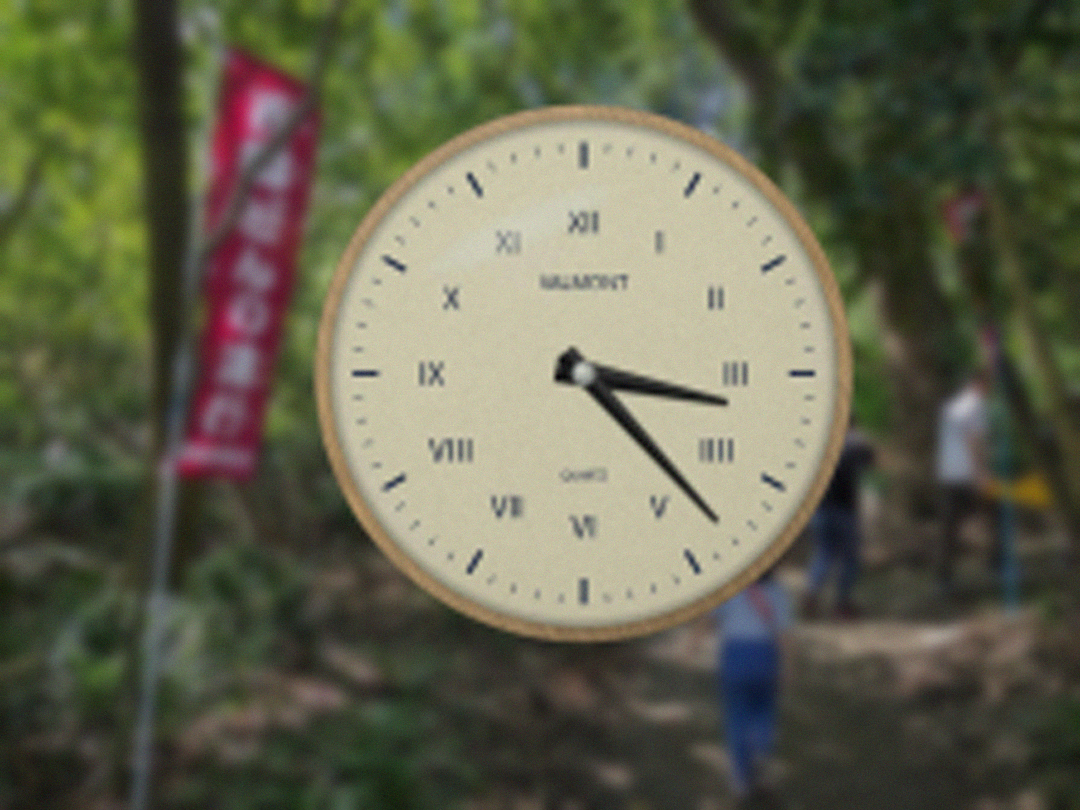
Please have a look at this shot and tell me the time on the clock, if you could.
3:23
